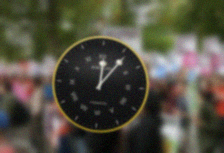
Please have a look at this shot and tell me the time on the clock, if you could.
12:06
